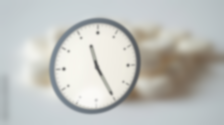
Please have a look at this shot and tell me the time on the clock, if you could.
11:25
